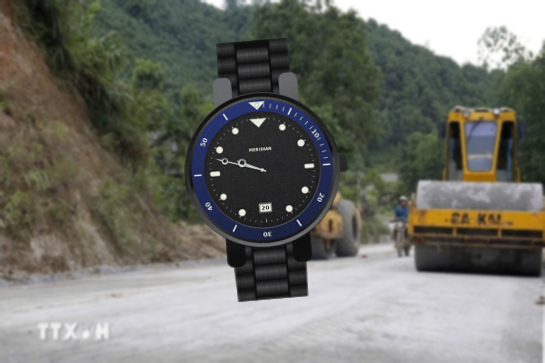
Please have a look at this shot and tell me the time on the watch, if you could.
9:48
